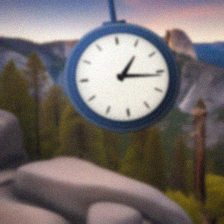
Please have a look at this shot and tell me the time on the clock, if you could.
1:16
